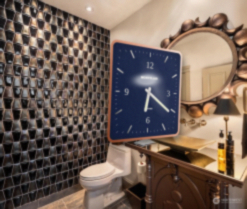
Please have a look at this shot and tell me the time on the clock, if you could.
6:21
